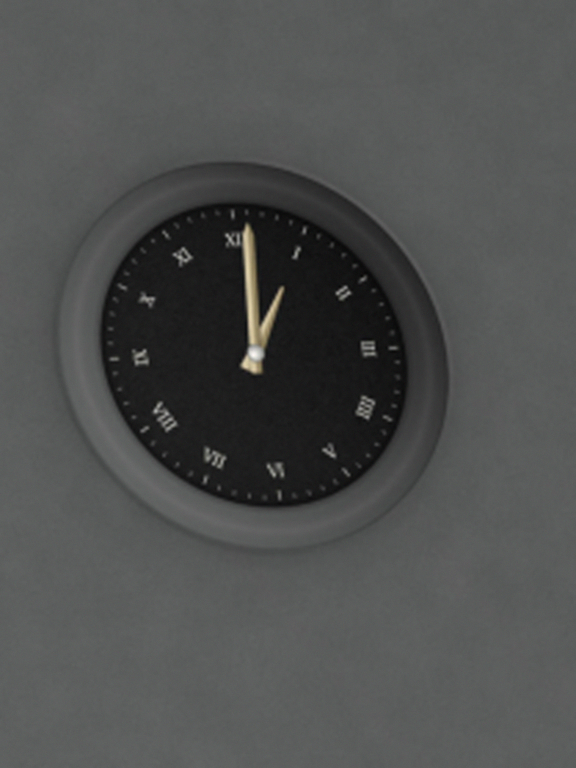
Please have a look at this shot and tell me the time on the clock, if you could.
1:01
